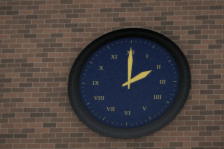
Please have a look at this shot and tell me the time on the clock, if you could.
2:00
